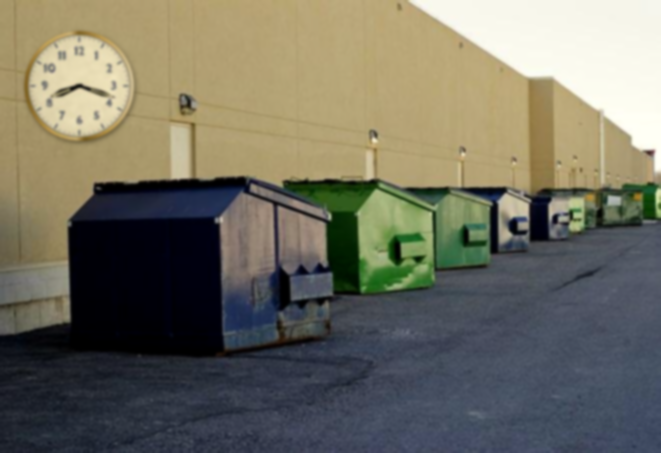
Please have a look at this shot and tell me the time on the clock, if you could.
8:18
